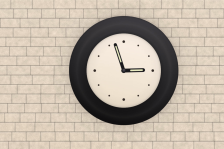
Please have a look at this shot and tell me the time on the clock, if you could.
2:57
